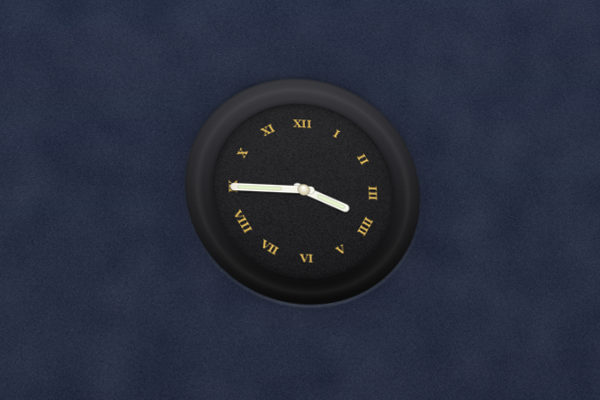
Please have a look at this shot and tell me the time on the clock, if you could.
3:45
